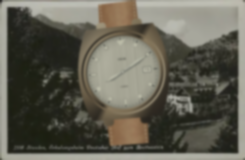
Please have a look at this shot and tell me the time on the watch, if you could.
8:10
